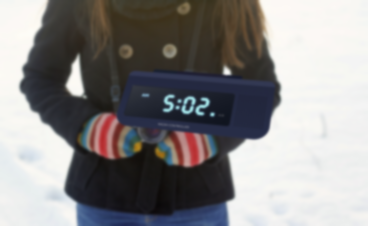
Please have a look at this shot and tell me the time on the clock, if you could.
5:02
